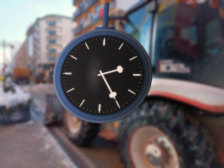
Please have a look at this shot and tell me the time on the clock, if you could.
2:25
